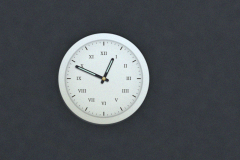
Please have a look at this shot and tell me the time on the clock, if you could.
12:49
